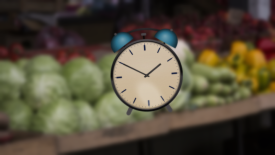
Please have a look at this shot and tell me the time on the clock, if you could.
1:50
